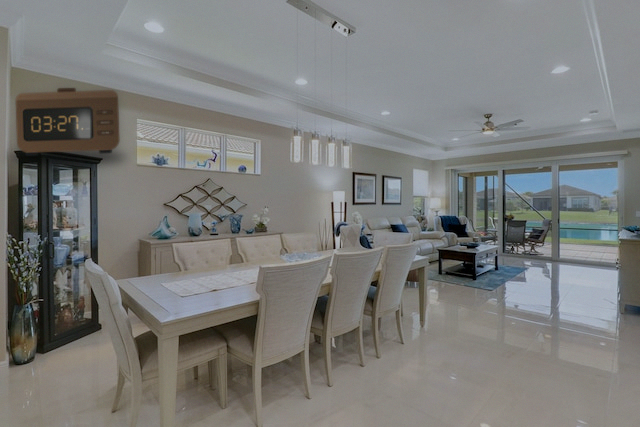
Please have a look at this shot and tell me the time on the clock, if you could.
3:27
